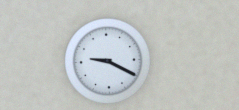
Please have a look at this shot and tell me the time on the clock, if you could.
9:20
